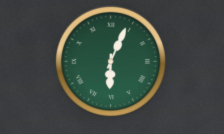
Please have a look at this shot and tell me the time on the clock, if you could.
6:04
